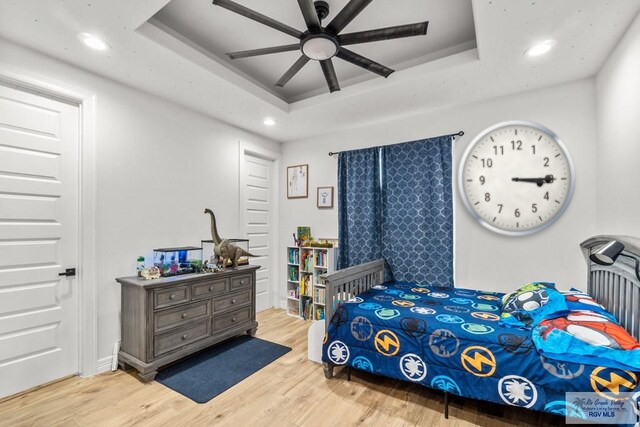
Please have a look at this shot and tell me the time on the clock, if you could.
3:15
